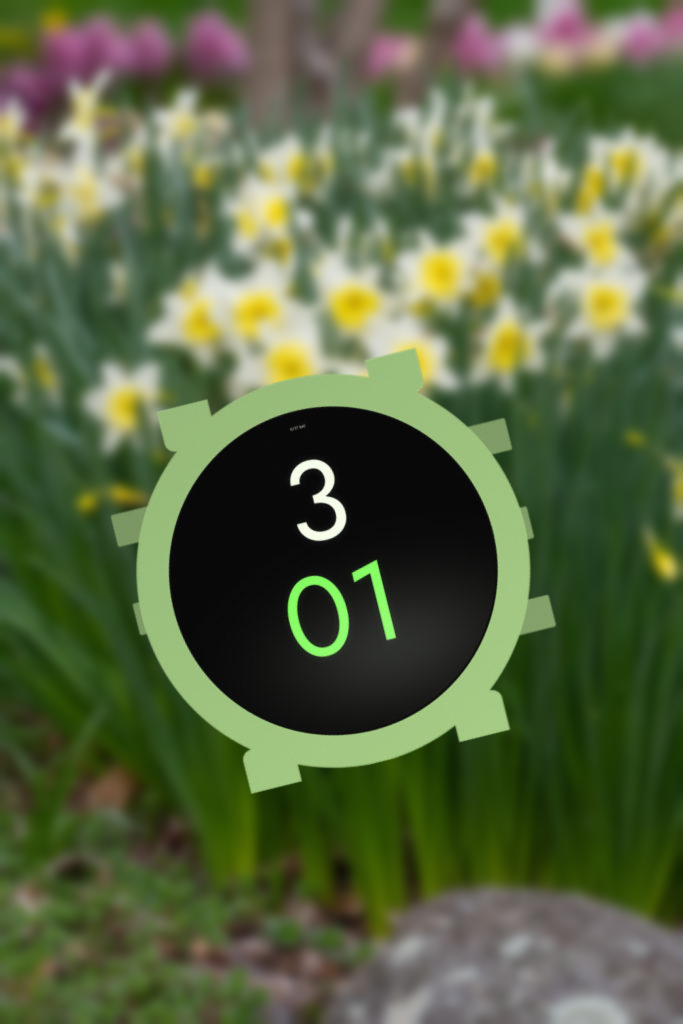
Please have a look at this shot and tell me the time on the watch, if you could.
3:01
